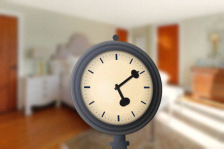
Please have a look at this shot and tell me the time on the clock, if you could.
5:09
